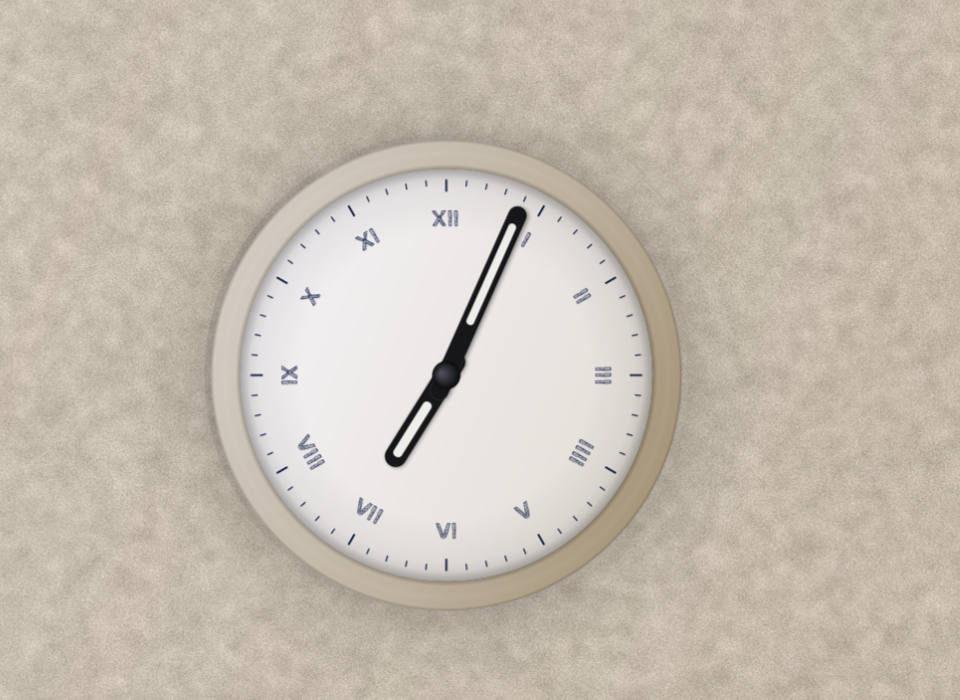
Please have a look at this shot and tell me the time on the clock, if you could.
7:04
